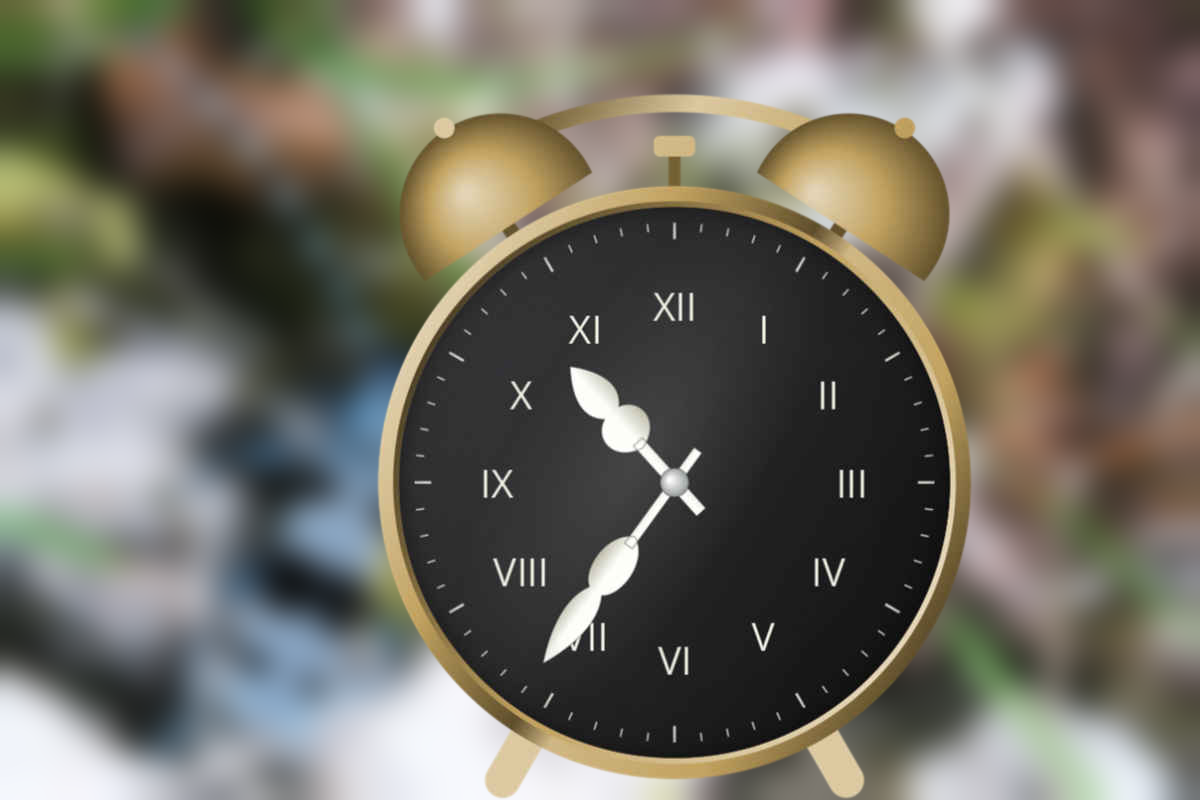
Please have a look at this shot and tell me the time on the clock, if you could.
10:36
